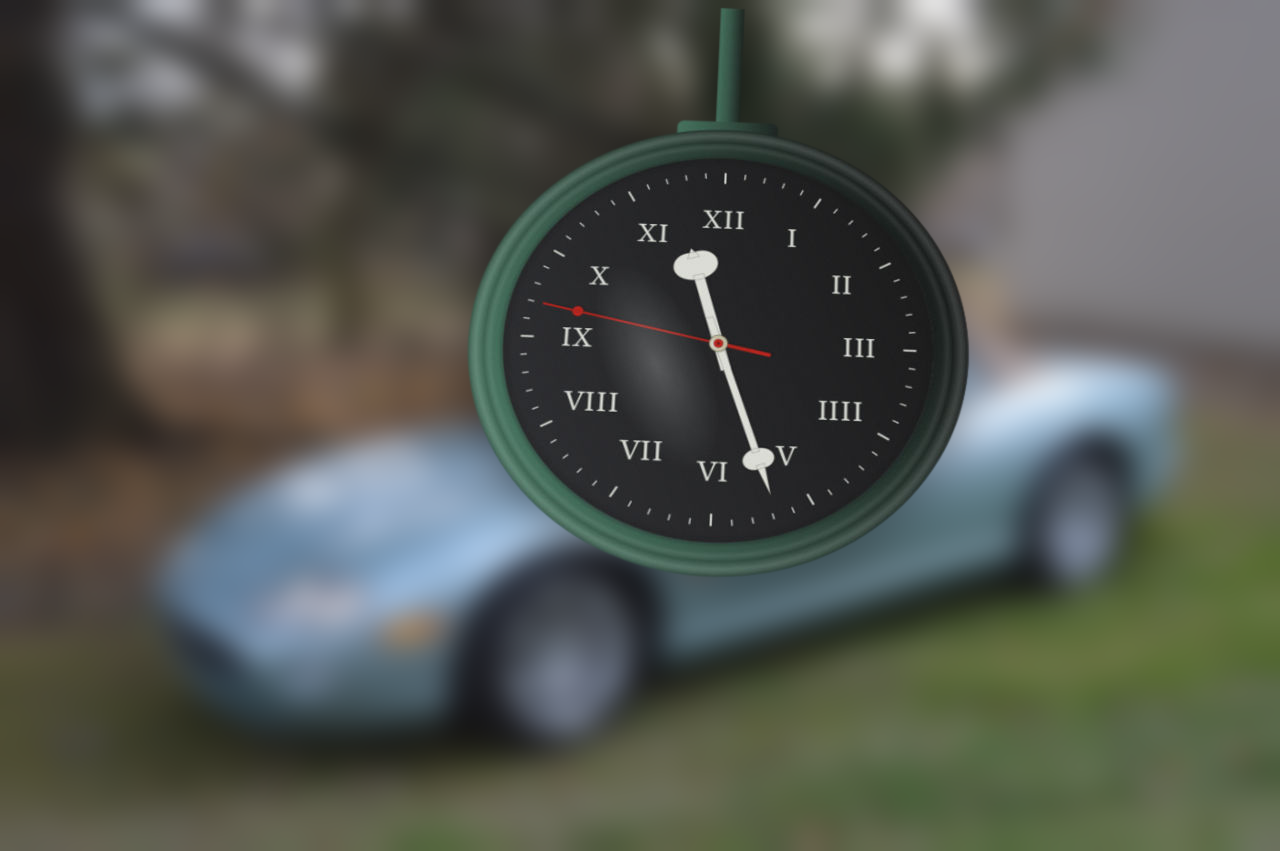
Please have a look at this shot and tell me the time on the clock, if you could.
11:26:47
